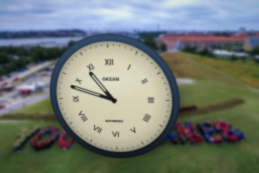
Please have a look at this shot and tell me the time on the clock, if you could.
10:48
